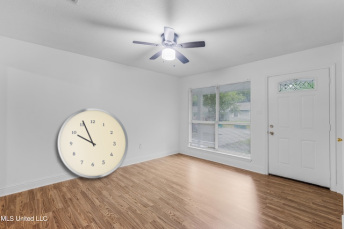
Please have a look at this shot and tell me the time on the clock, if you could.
9:56
